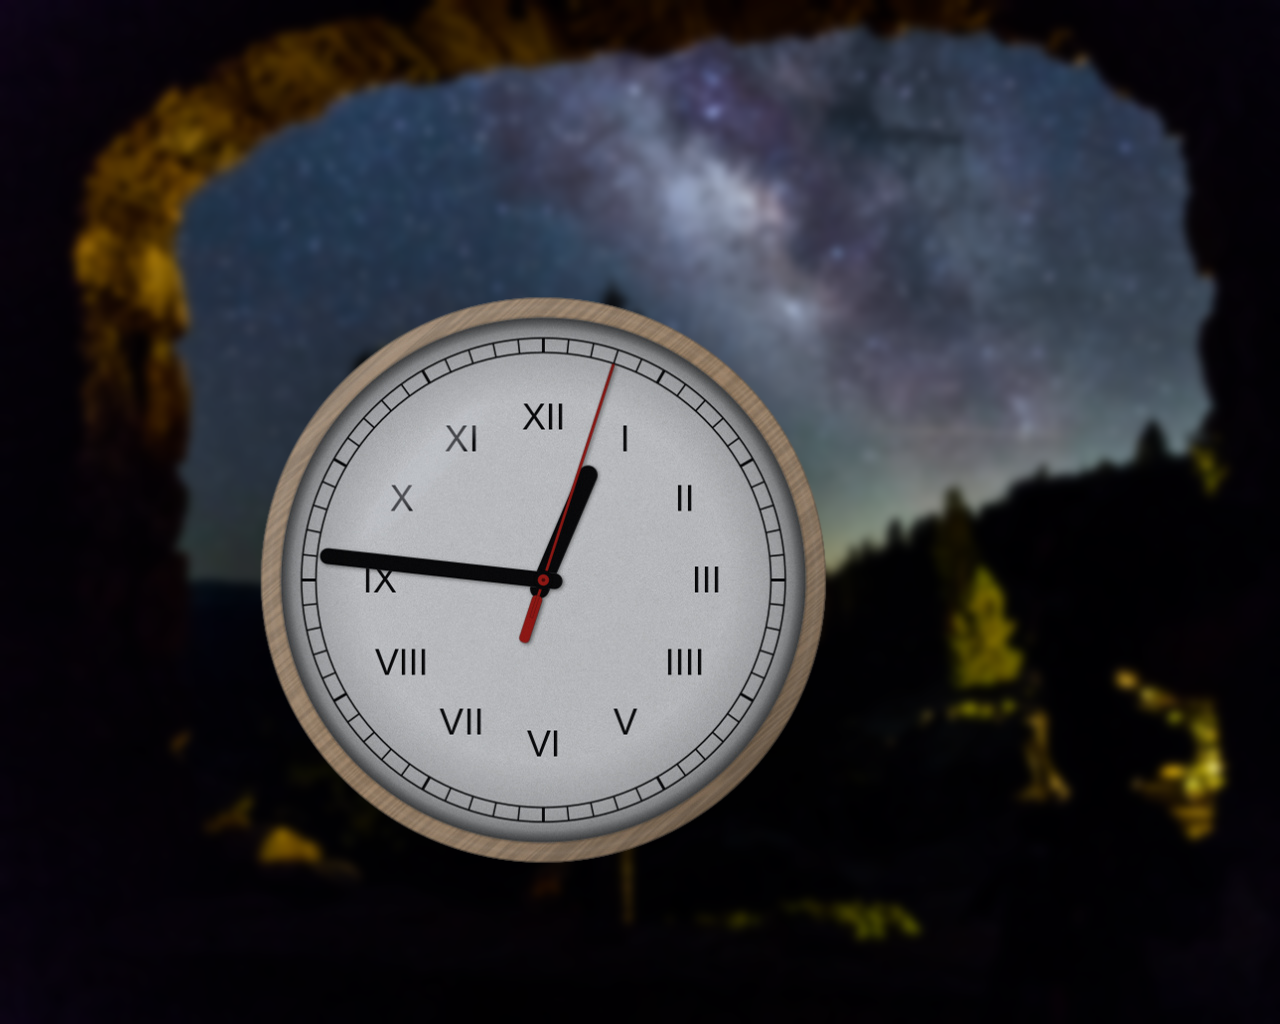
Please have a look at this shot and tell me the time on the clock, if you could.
12:46:03
